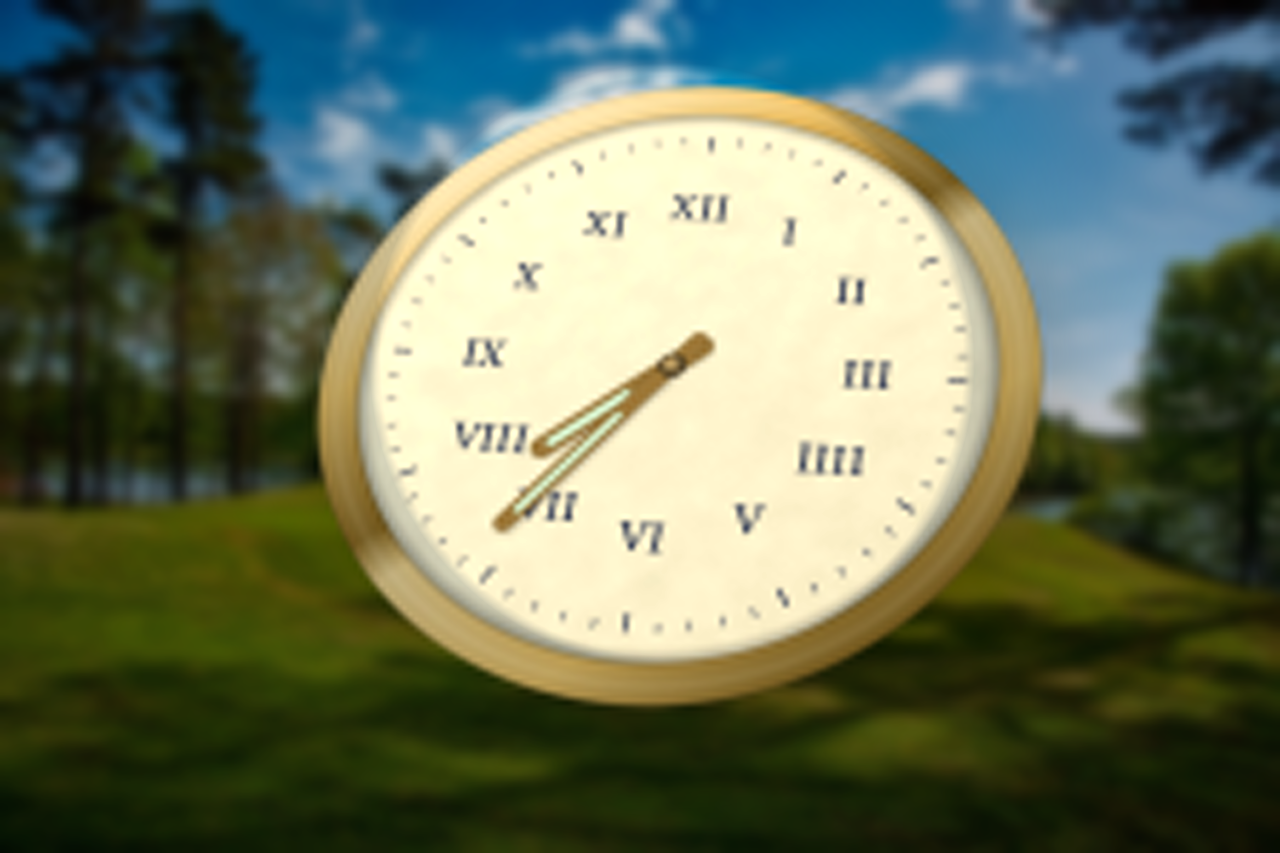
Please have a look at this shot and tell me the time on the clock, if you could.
7:36
